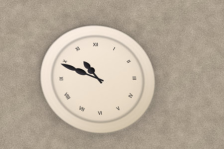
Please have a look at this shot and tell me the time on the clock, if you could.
10:49
